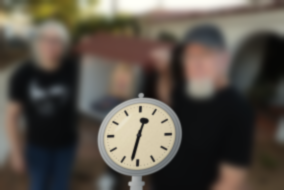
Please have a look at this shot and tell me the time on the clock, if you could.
12:32
